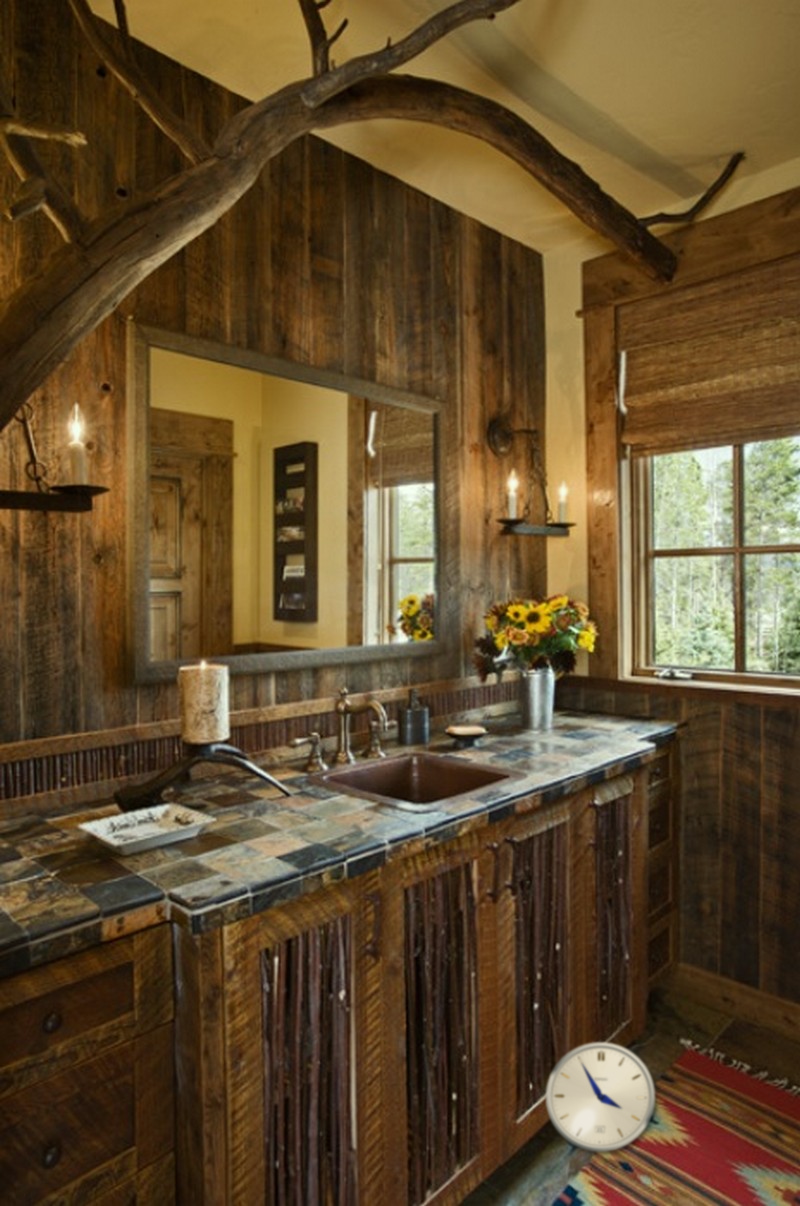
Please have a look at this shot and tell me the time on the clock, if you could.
3:55
